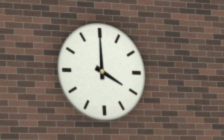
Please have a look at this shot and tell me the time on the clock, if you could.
4:00
